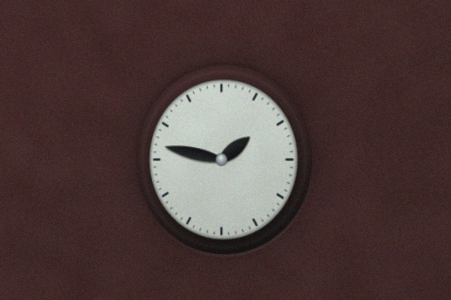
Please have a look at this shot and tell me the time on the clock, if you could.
1:47
